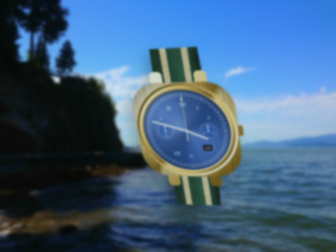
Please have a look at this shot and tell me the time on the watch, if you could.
3:48
